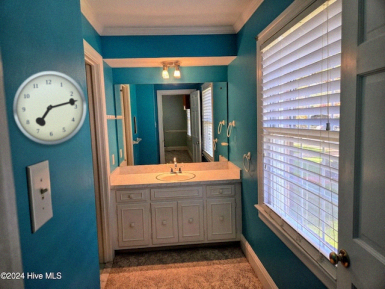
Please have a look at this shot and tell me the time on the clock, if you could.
7:13
